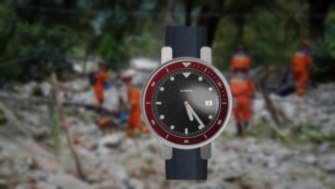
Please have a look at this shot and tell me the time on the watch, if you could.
5:24
